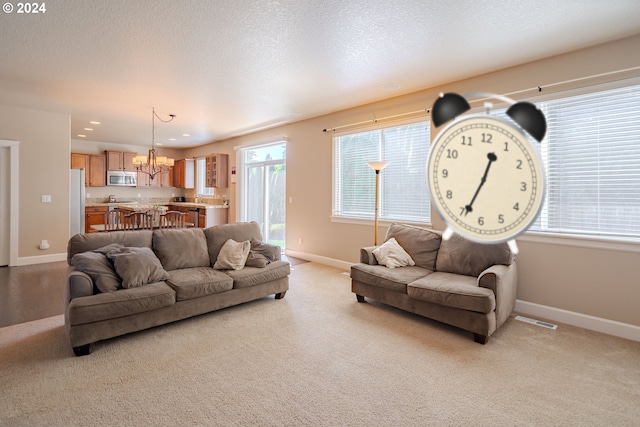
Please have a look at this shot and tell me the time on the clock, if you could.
12:34
